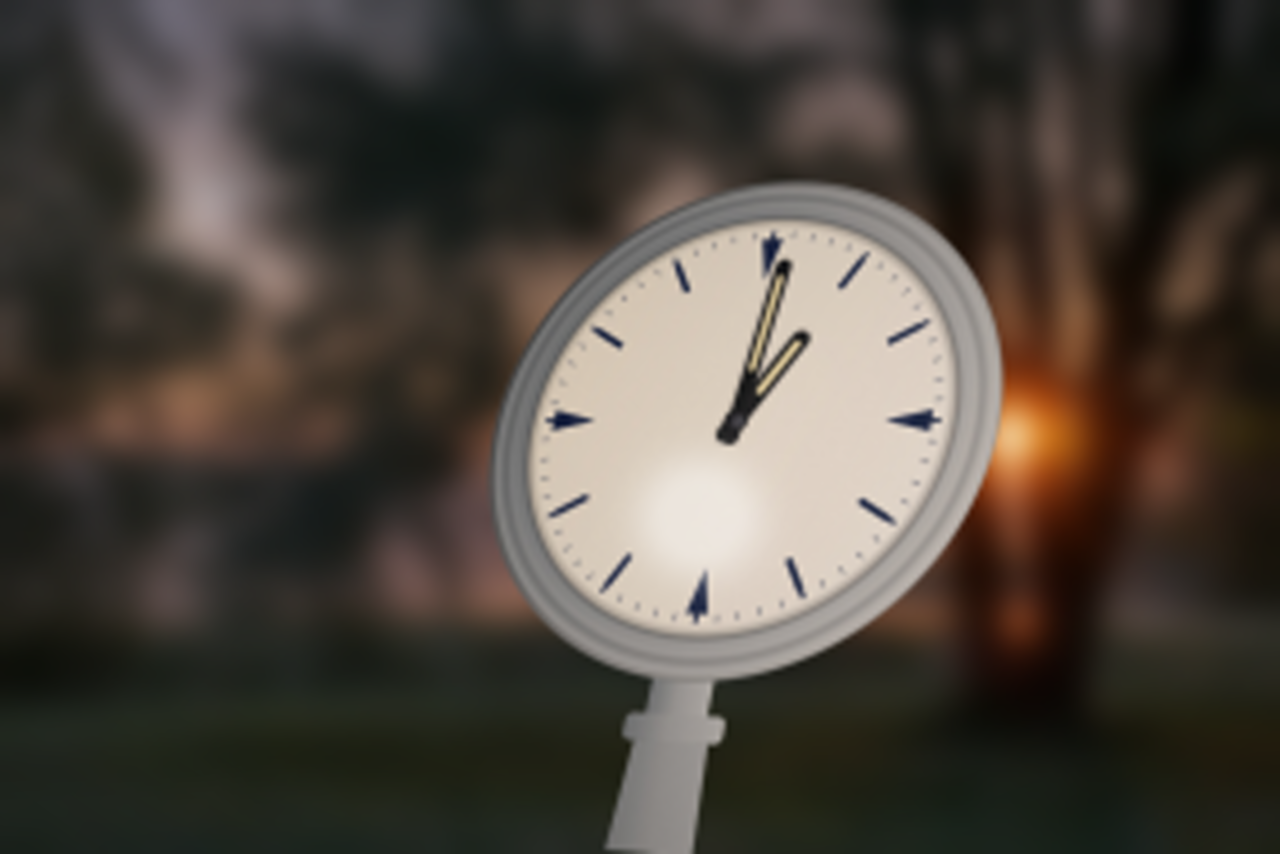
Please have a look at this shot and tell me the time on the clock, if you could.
1:01
